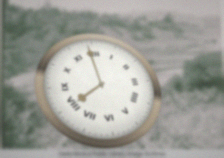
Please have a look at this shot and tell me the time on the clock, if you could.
7:59
